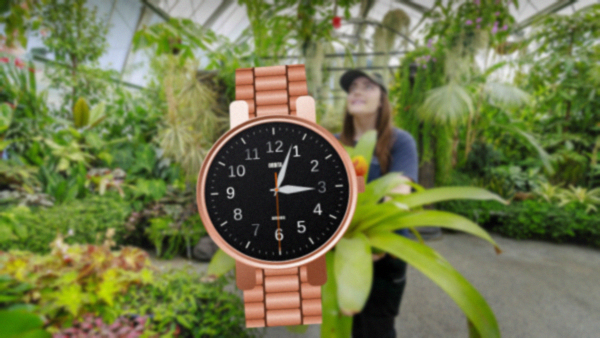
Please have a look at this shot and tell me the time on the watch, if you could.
3:03:30
